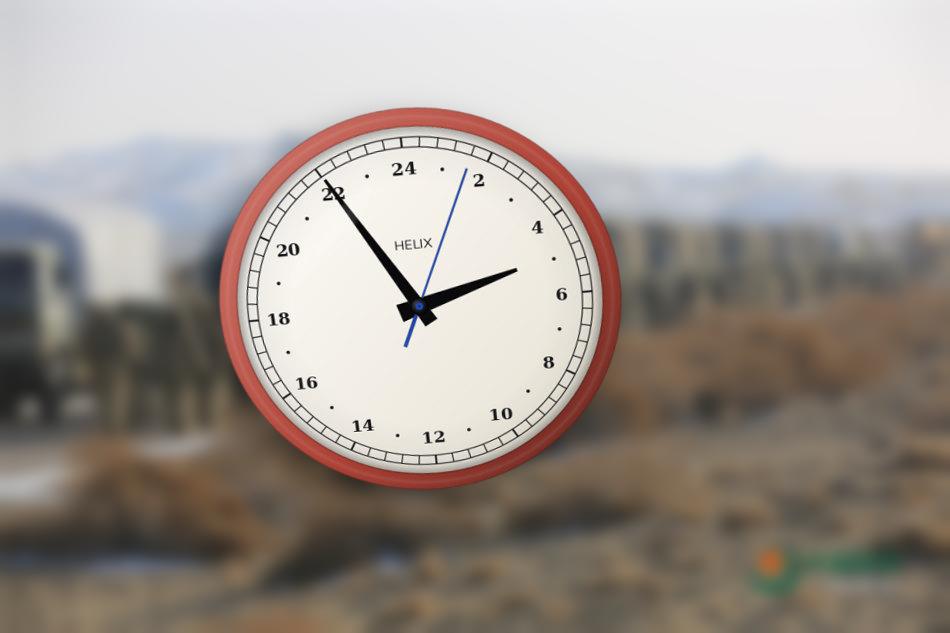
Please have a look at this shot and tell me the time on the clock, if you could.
4:55:04
